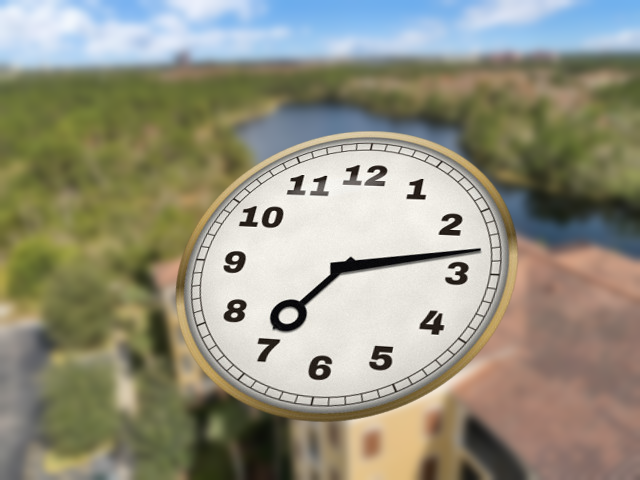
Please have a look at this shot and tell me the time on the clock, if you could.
7:13
